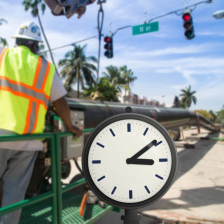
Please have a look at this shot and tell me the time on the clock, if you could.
3:09
